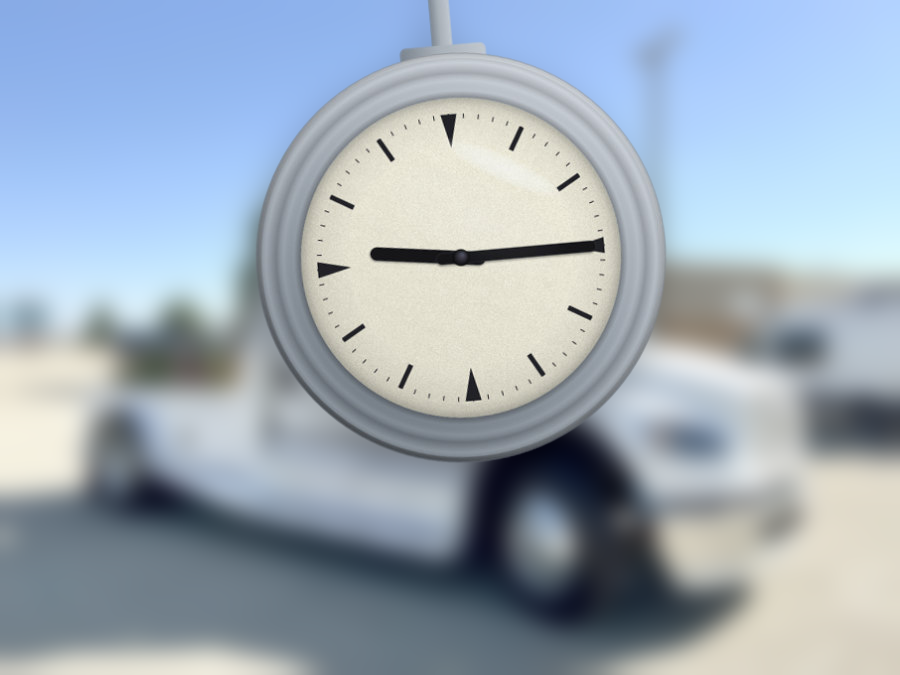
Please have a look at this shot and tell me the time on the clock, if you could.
9:15
